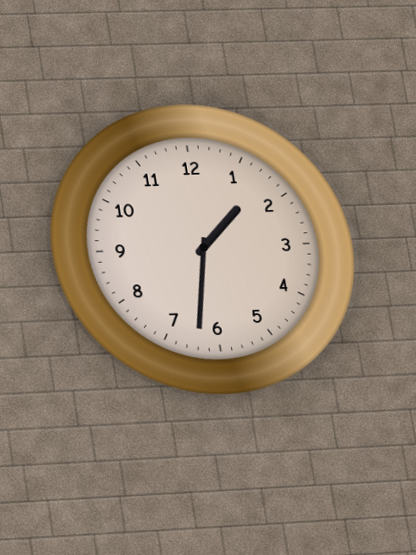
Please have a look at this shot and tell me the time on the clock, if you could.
1:32
